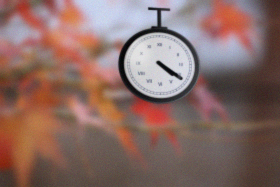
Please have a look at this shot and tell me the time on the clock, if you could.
4:21
